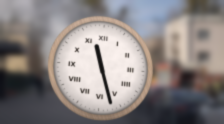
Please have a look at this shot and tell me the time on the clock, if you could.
11:27
